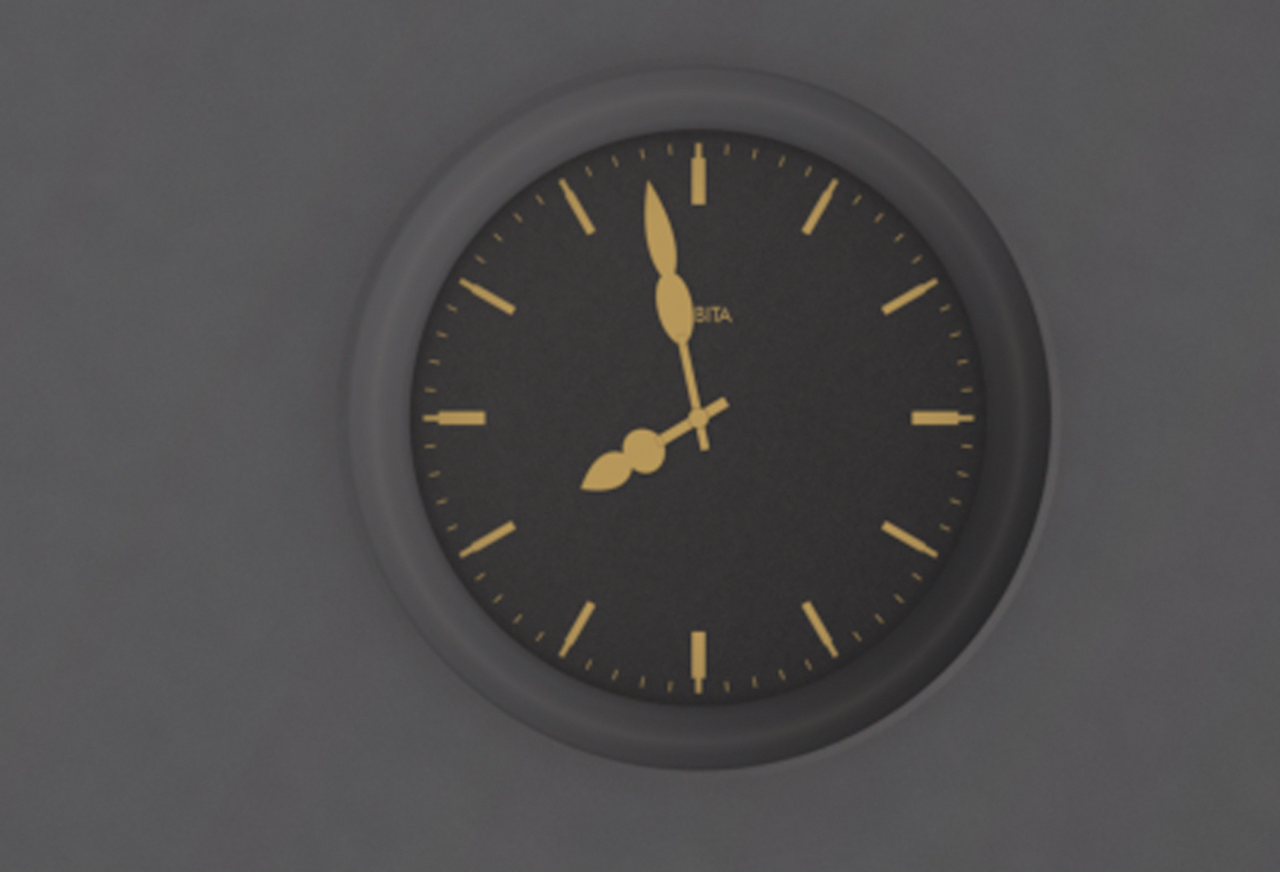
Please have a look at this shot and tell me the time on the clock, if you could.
7:58
